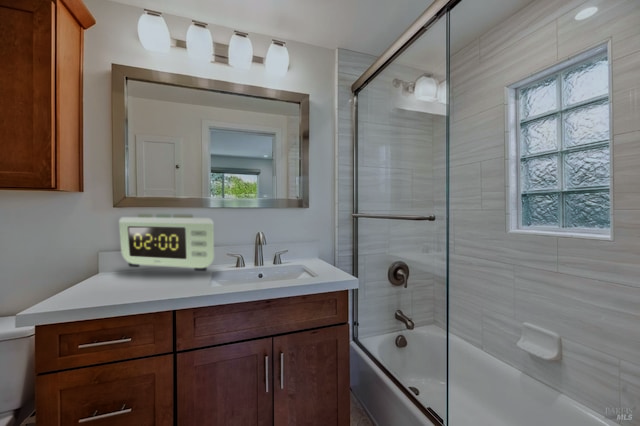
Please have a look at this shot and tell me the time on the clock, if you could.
2:00
